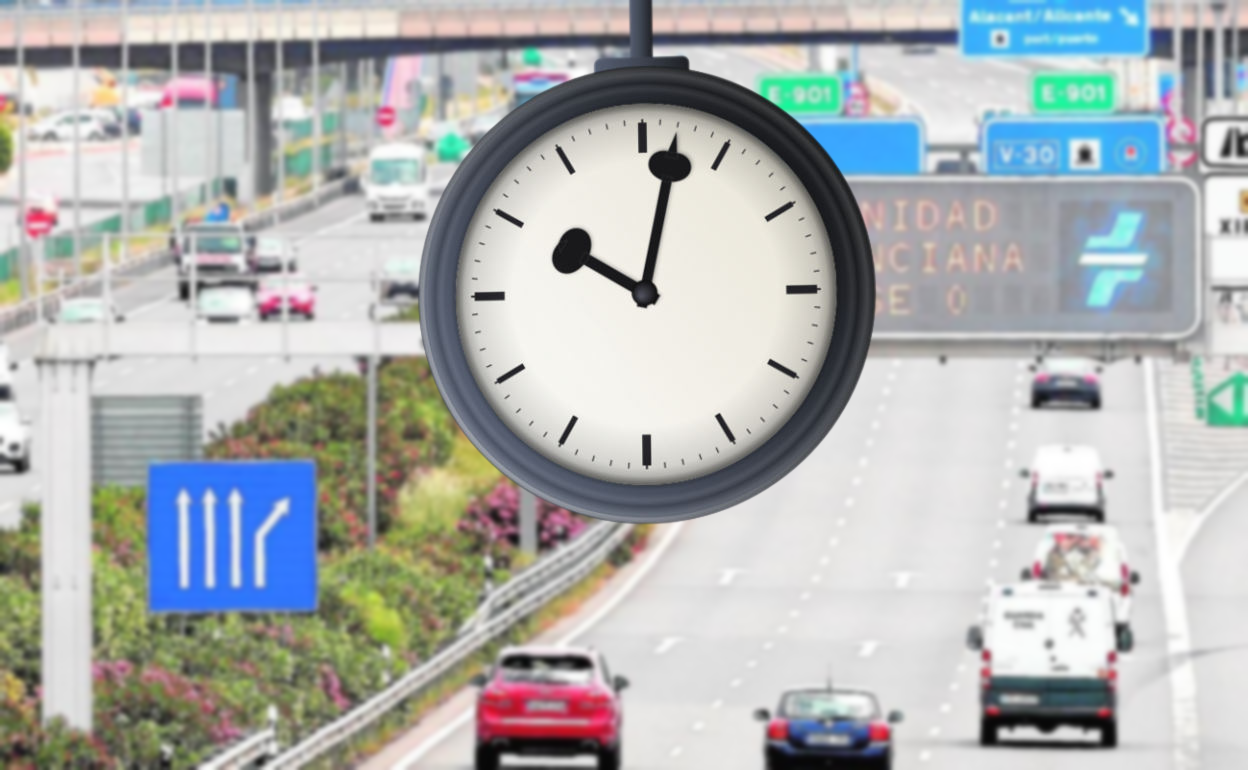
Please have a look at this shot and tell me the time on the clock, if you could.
10:02
